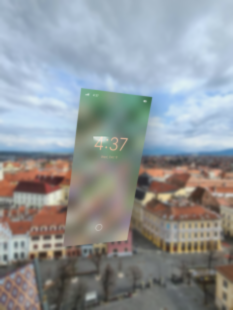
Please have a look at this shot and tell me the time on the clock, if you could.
4:37
